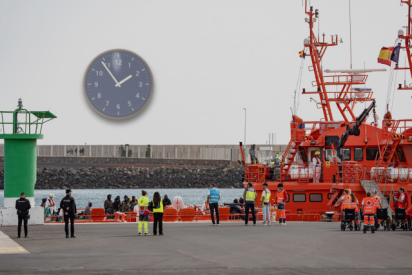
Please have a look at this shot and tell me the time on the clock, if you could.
1:54
